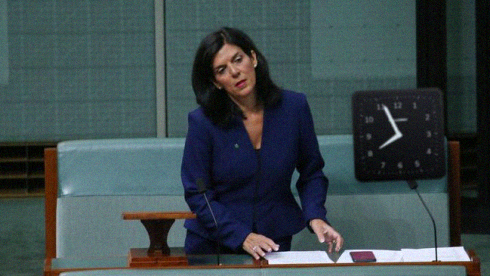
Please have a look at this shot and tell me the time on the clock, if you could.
7:56
